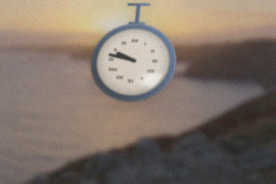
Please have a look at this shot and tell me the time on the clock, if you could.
9:47
